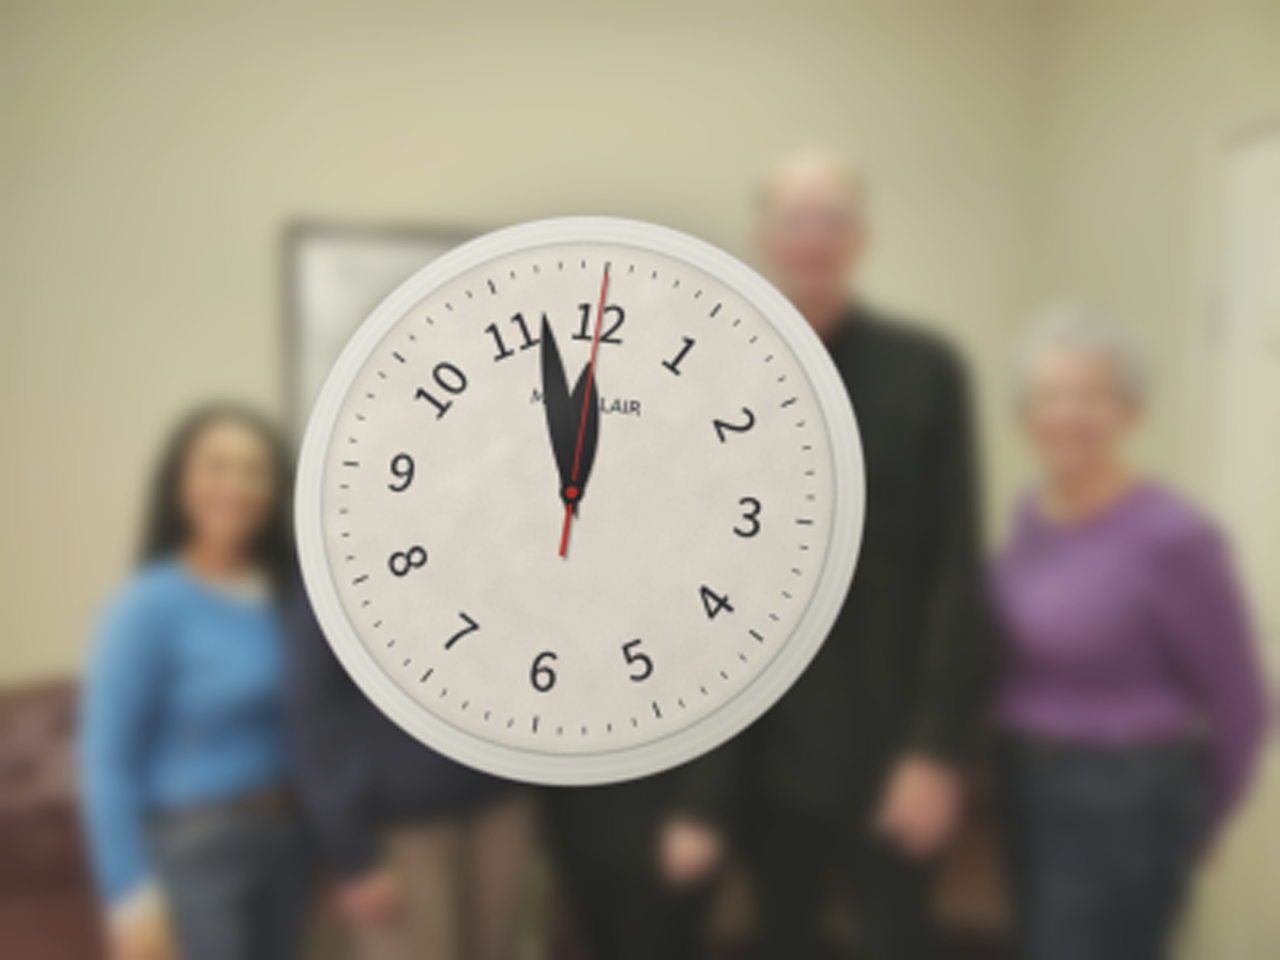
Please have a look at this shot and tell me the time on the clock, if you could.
11:57:00
